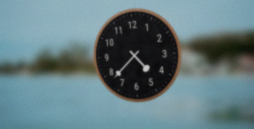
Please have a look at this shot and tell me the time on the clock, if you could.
4:38
